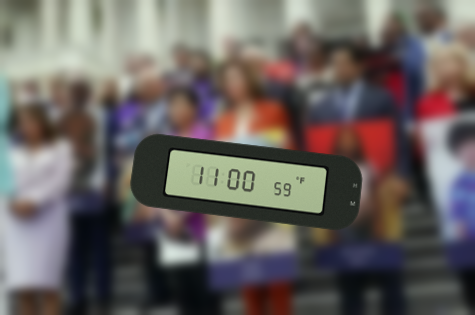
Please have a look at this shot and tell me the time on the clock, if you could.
11:00
